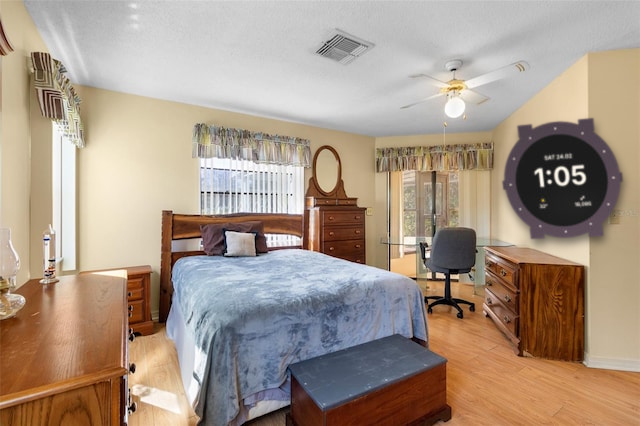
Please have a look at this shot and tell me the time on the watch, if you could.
1:05
